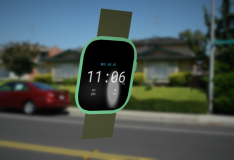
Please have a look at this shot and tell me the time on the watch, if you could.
11:06
